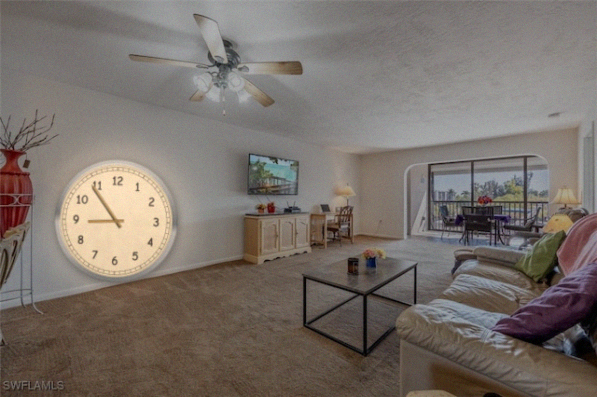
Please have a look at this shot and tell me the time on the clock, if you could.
8:54
